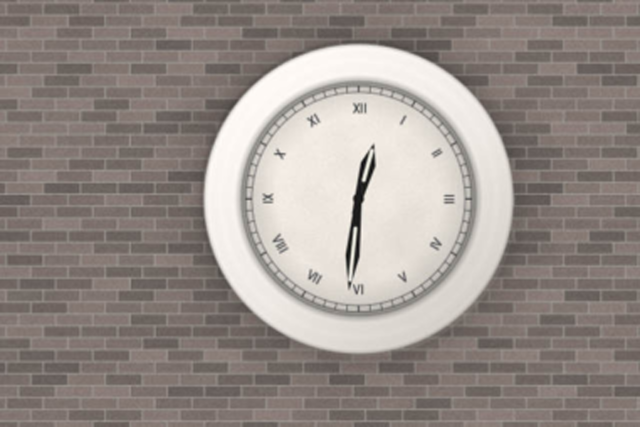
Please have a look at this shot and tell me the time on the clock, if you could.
12:31
